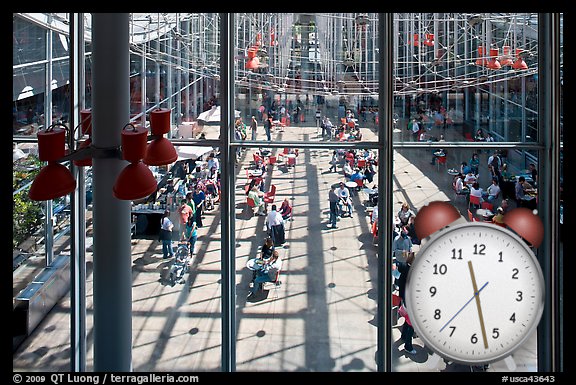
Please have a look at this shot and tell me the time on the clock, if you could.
11:27:37
